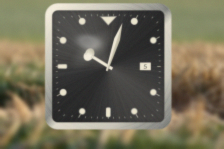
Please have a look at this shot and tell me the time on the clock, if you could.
10:03
